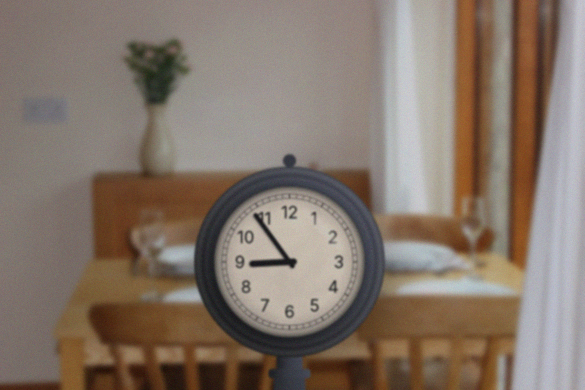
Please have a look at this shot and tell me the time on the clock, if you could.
8:54
